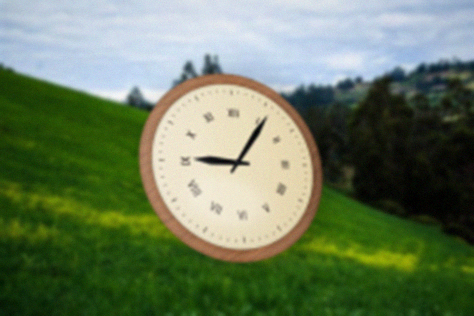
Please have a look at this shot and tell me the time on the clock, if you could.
9:06
